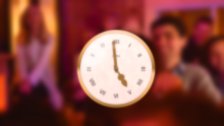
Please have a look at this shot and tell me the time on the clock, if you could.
4:59
